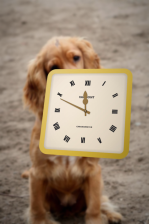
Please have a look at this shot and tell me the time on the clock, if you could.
11:49
